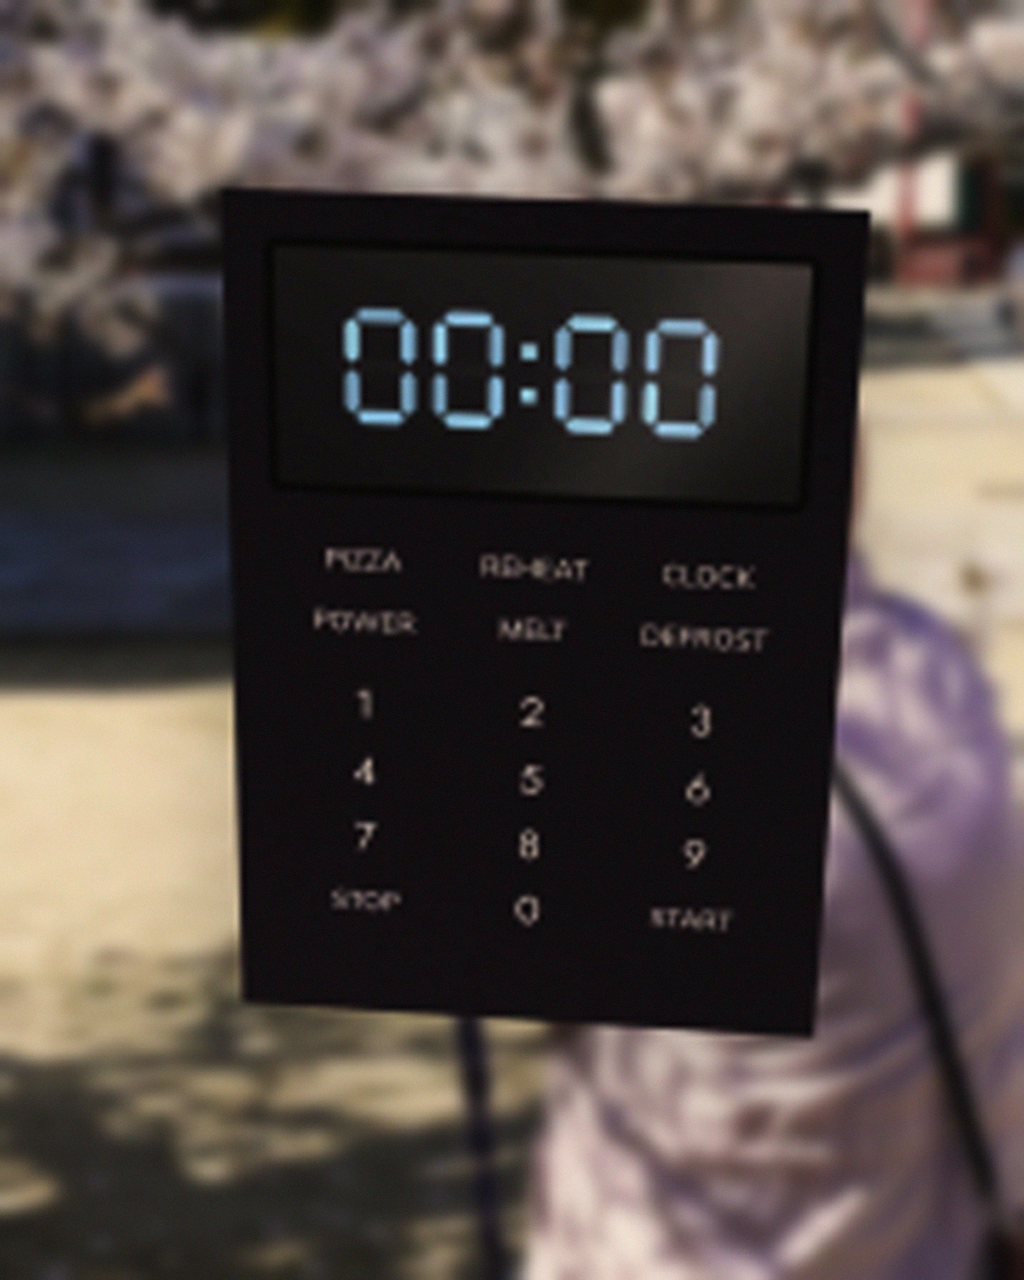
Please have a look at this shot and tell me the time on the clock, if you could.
0:00
